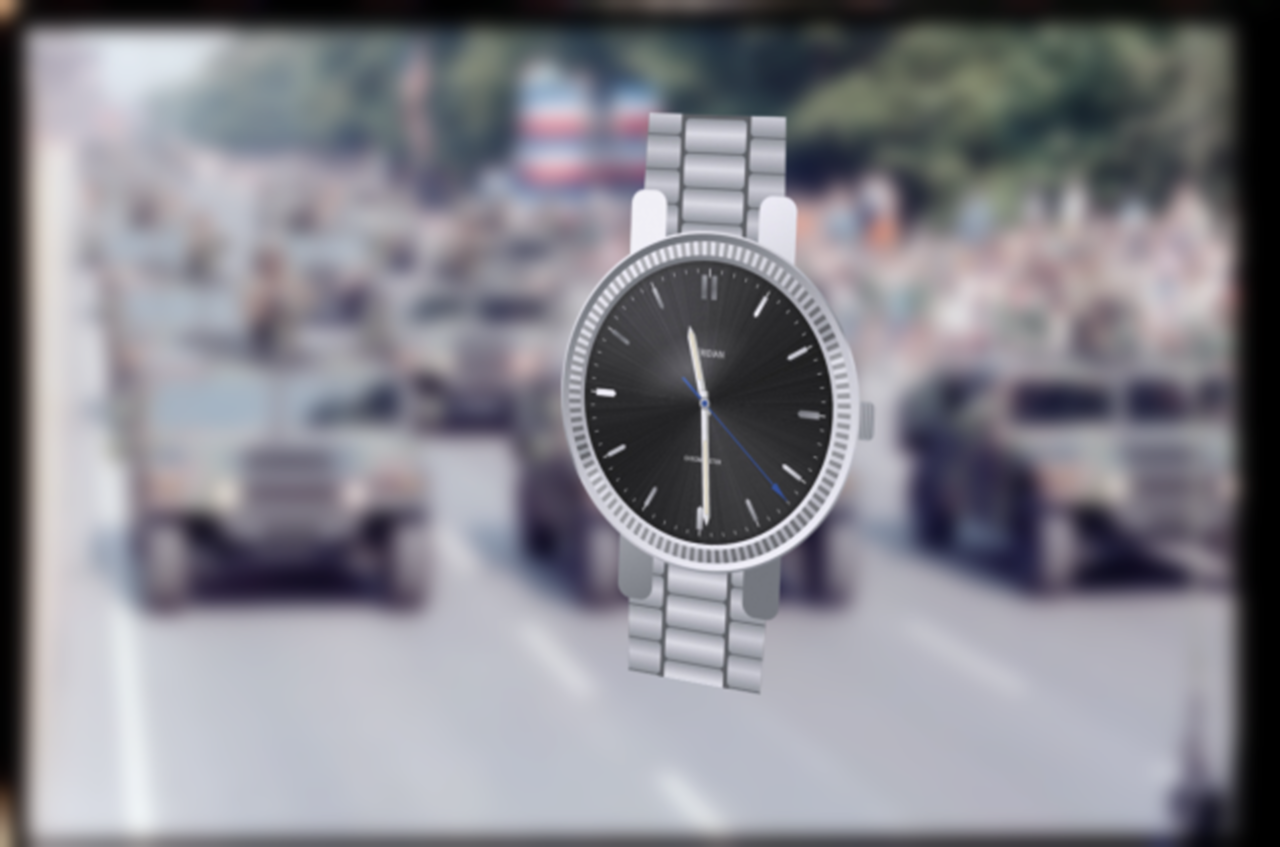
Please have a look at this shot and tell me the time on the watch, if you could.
11:29:22
